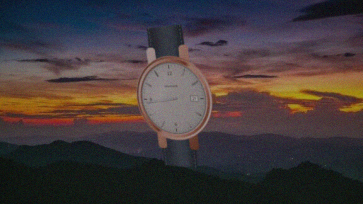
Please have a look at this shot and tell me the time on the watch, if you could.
8:44
